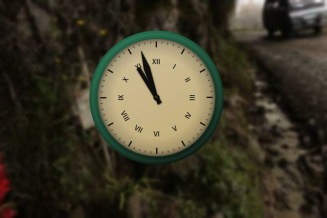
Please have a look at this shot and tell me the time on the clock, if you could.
10:57
